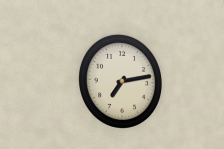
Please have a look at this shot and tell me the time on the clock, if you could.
7:13
